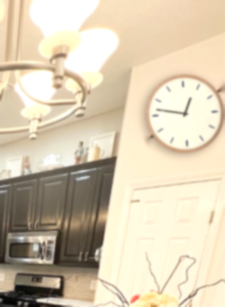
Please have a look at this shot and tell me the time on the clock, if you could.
12:47
